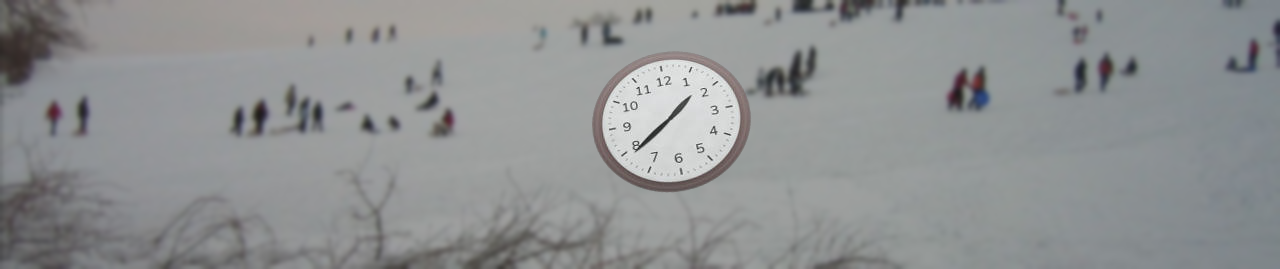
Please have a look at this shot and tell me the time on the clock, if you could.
1:39
